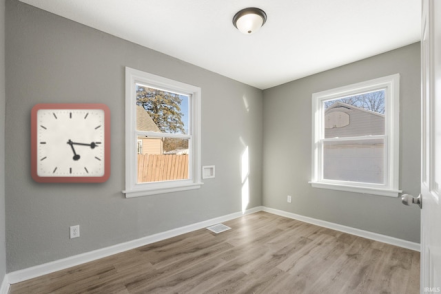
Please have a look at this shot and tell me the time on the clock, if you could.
5:16
